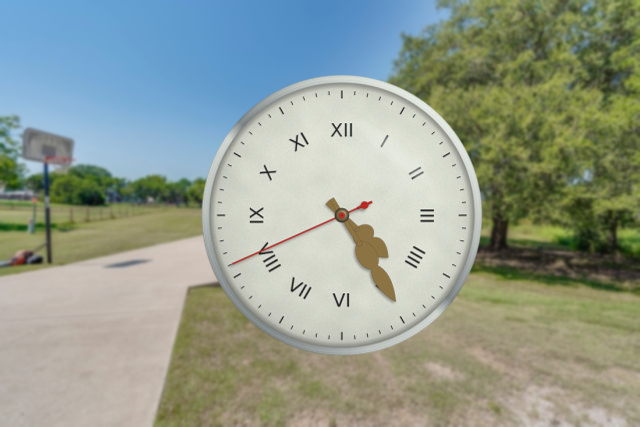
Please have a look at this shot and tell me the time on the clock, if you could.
4:24:41
